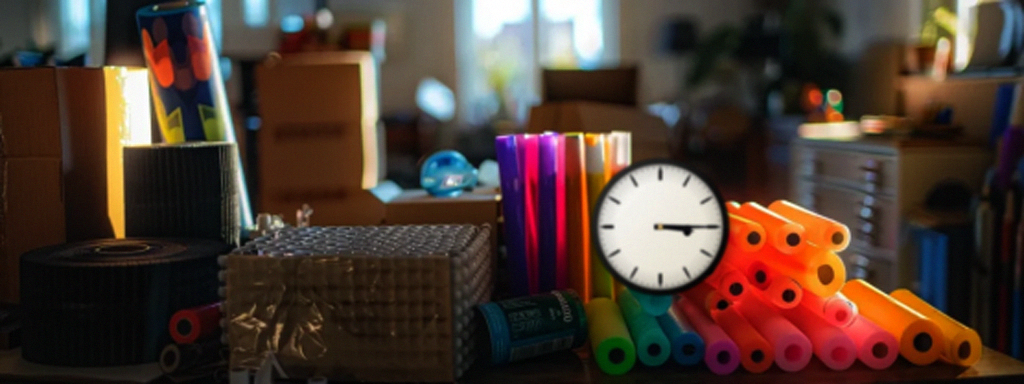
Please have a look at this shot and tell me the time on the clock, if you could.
3:15
